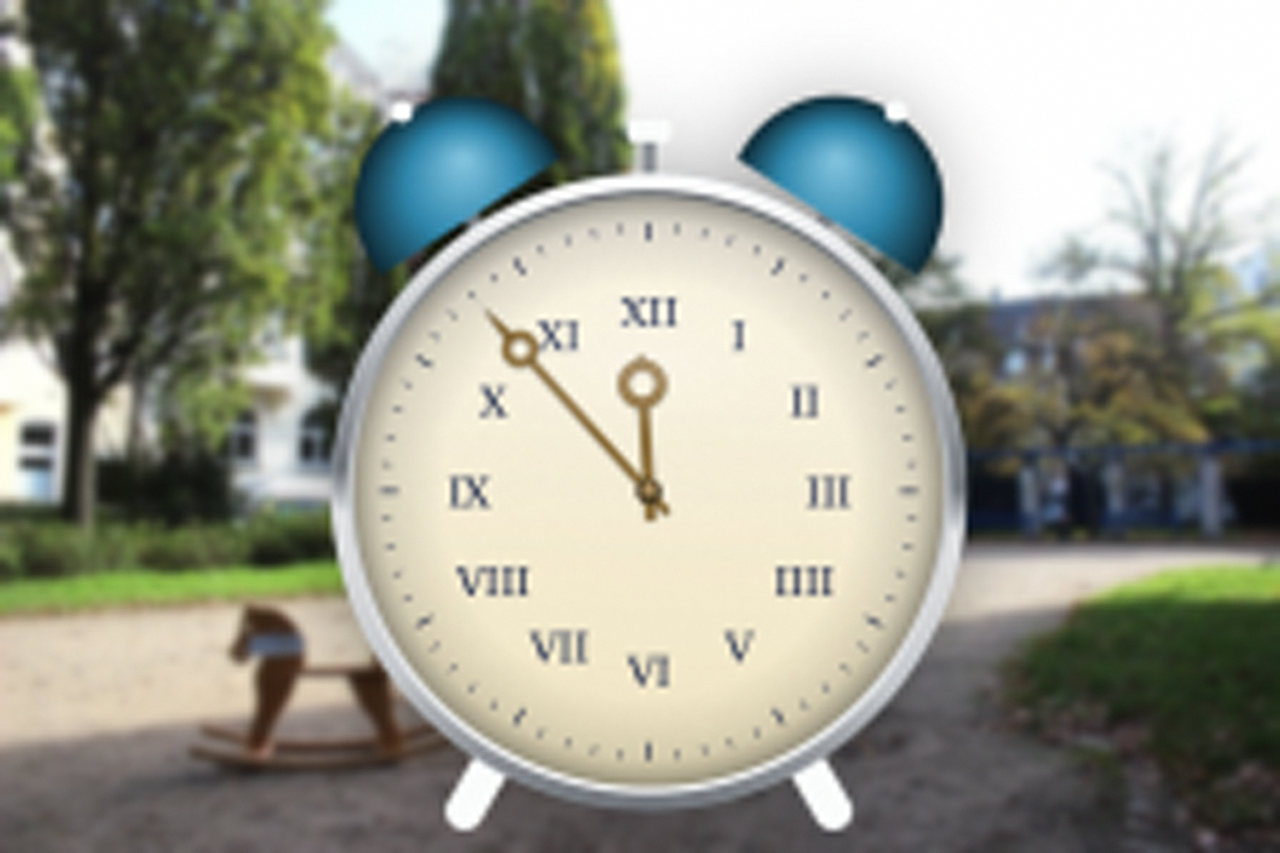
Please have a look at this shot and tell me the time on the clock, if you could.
11:53
